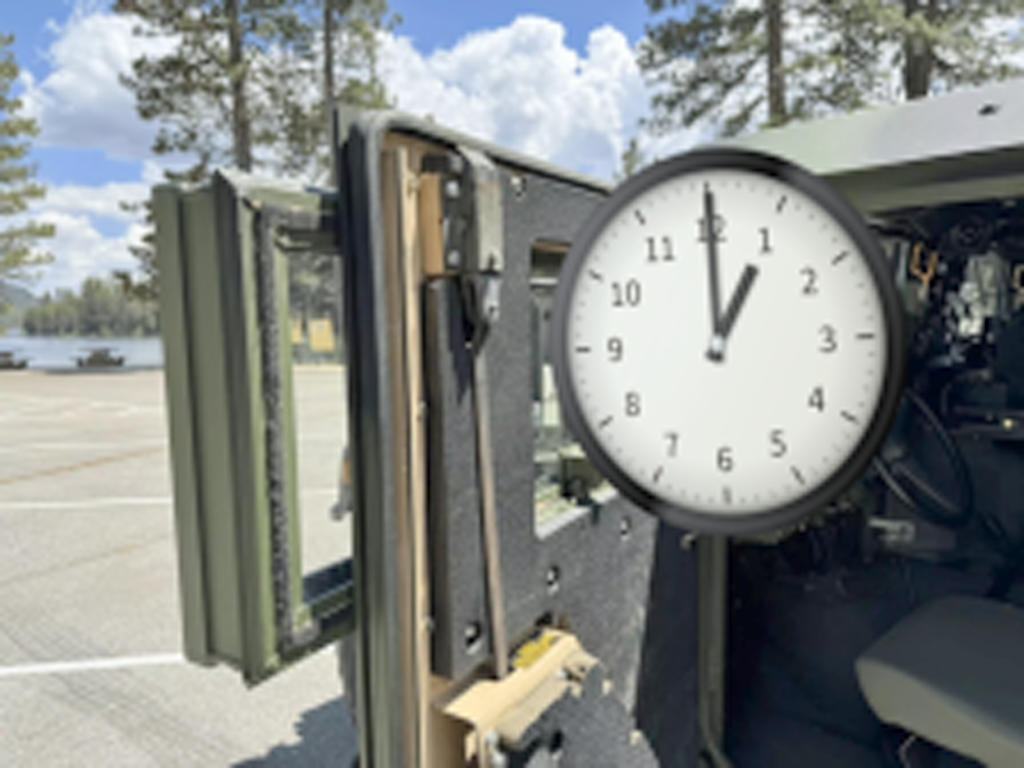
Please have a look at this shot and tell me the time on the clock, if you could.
1:00
